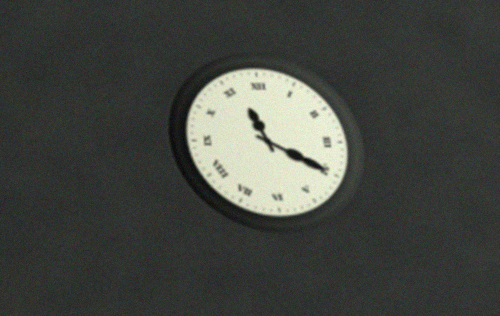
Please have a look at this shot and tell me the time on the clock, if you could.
11:20
